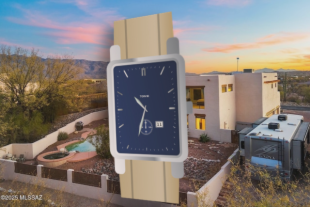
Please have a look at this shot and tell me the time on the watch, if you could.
10:33
